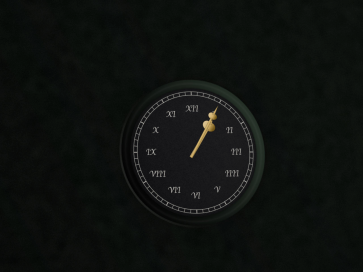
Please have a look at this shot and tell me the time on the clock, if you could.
1:05
